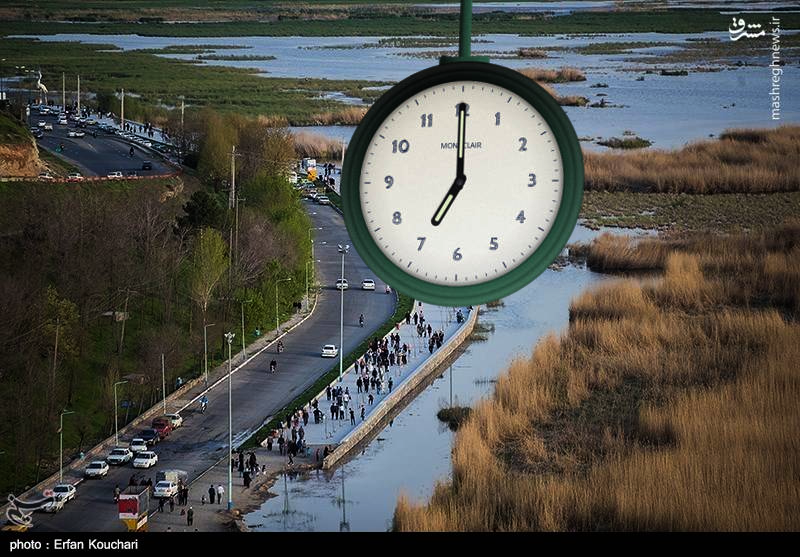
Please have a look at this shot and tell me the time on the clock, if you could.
7:00
